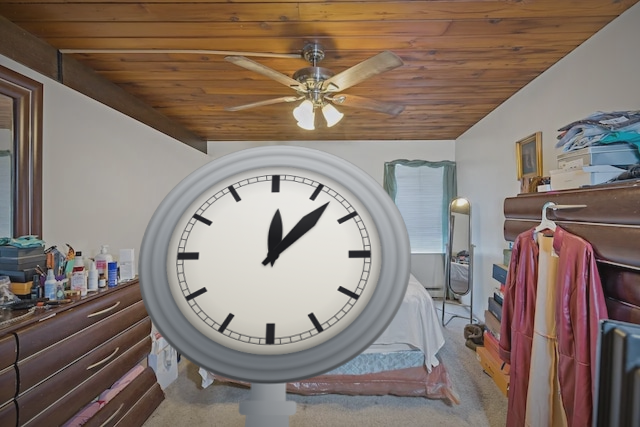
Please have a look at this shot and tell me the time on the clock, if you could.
12:07
